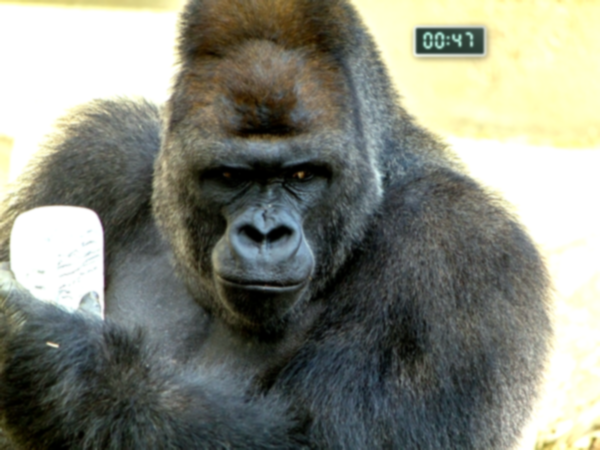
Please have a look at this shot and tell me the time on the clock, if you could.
0:47
